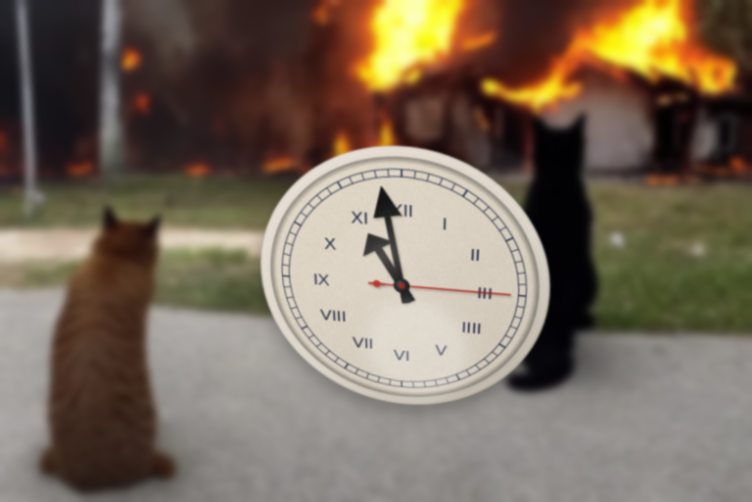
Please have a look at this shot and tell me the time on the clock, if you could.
10:58:15
